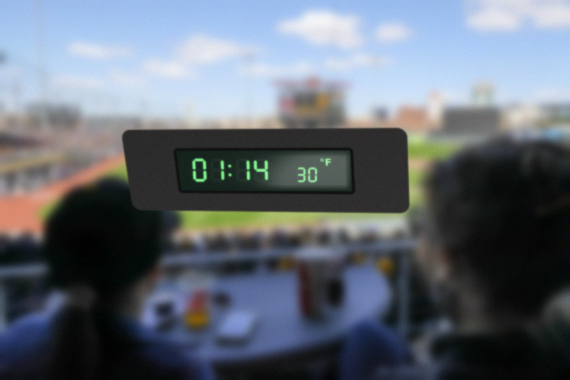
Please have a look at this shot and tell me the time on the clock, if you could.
1:14
